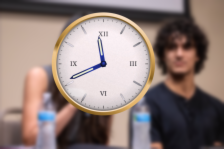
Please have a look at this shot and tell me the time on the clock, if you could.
11:41
